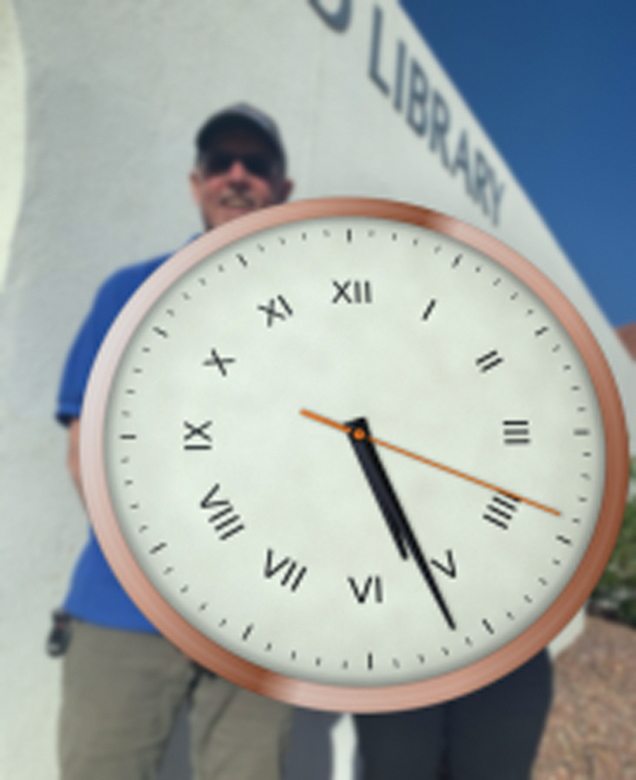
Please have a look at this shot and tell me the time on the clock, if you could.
5:26:19
